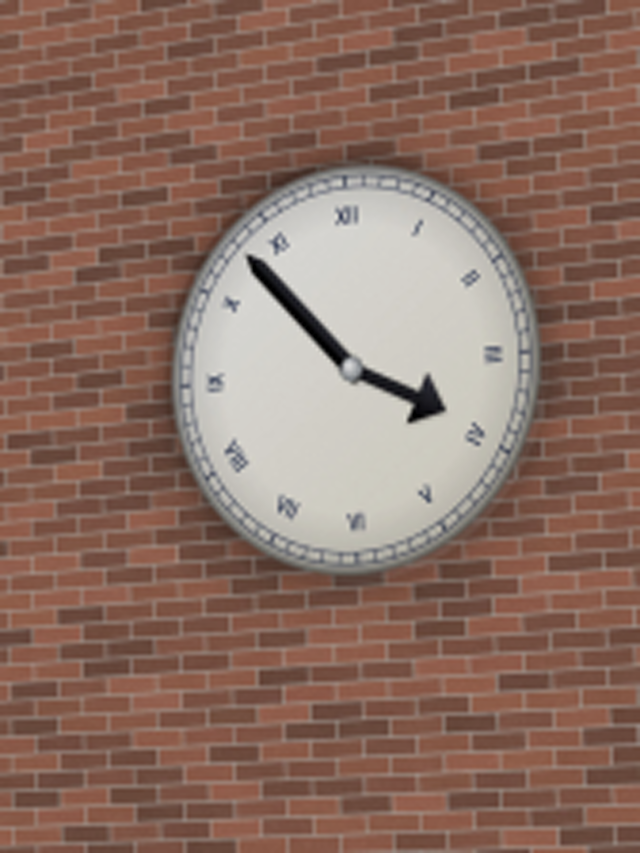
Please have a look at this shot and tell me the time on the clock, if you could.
3:53
